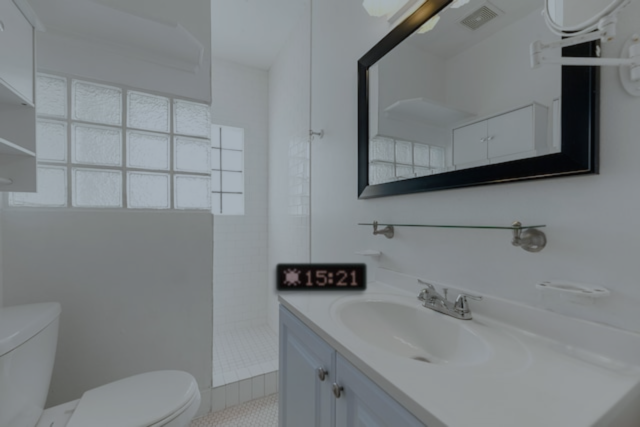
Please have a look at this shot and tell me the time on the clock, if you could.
15:21
